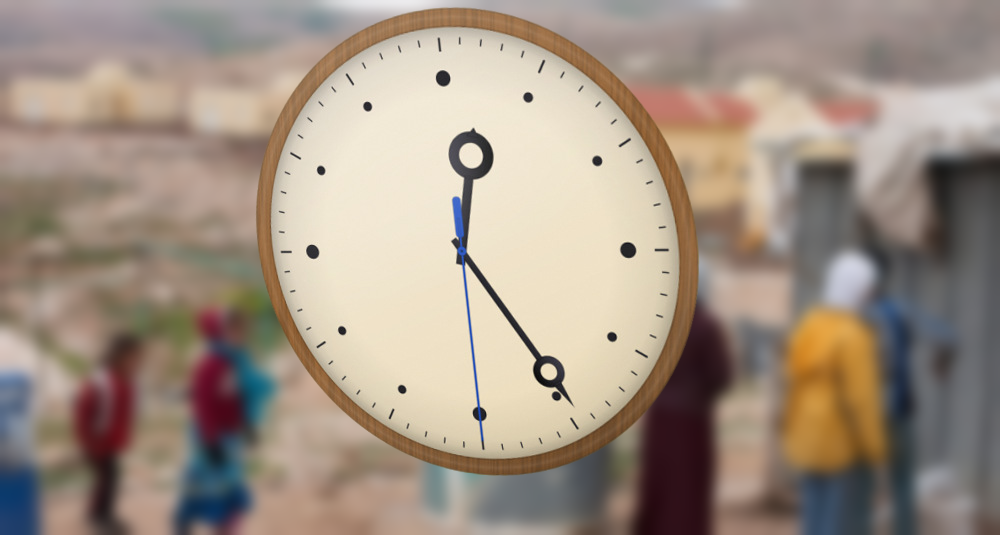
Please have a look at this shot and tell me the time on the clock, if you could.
12:24:30
